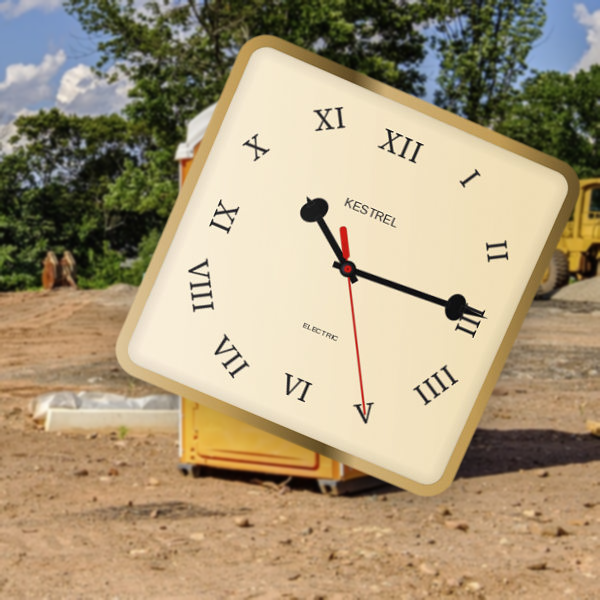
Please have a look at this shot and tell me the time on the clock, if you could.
10:14:25
